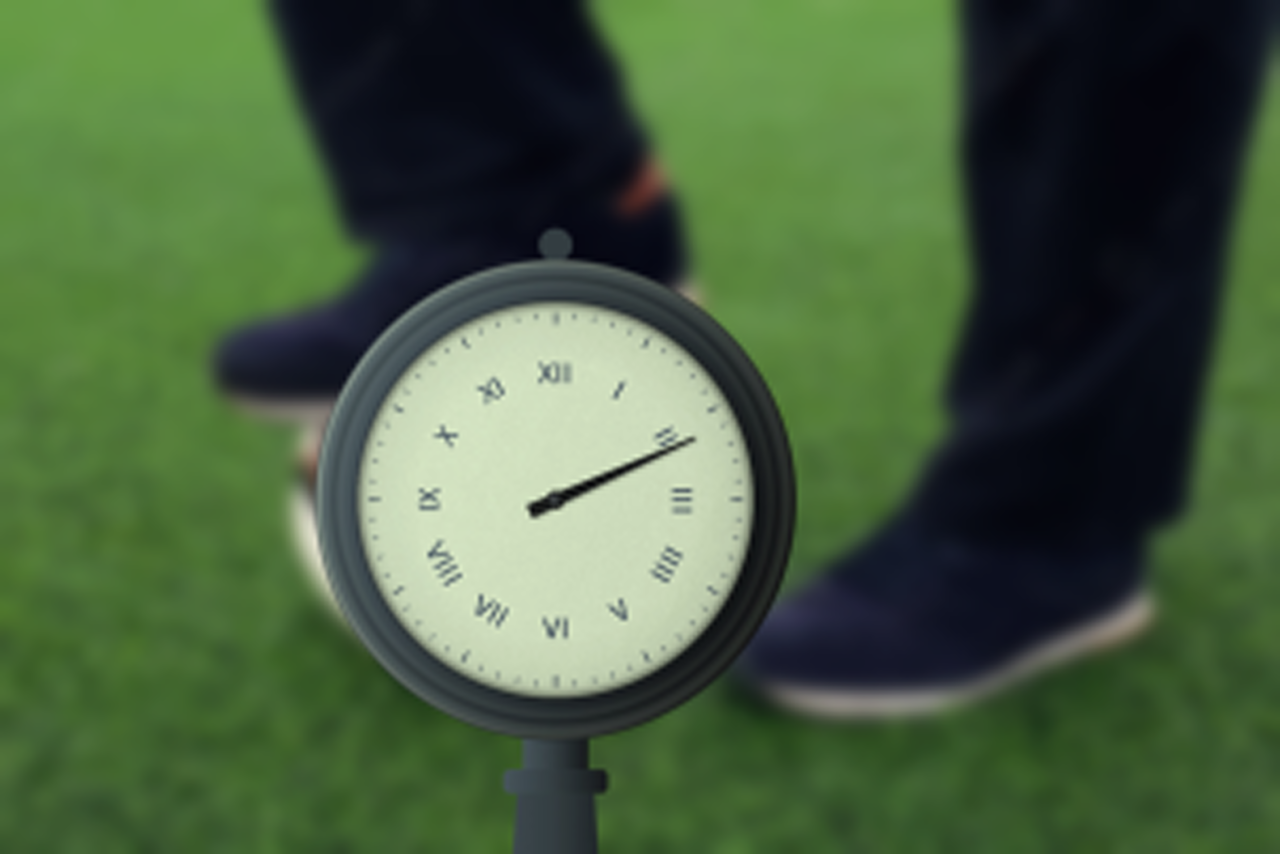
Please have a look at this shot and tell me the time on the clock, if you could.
2:11
